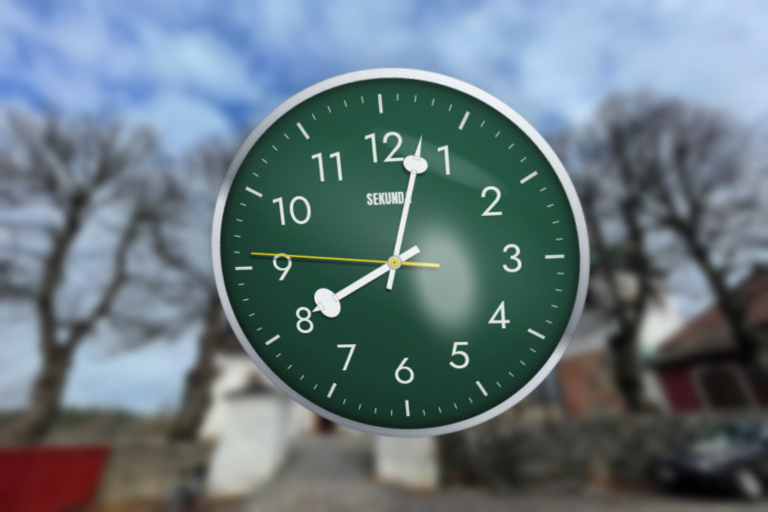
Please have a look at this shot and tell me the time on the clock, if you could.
8:02:46
